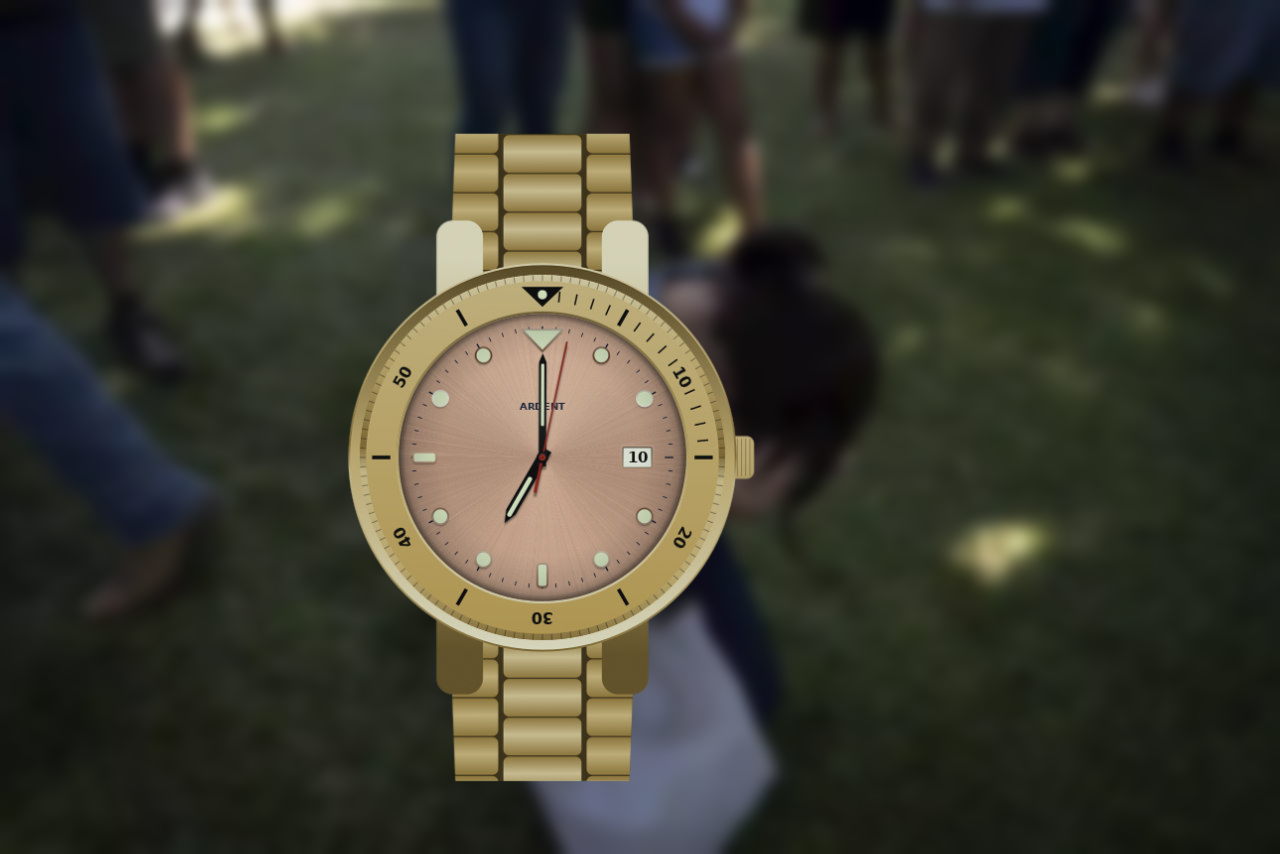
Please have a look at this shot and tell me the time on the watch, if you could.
7:00:02
